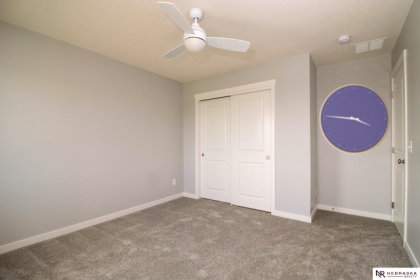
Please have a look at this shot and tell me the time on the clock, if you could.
3:46
